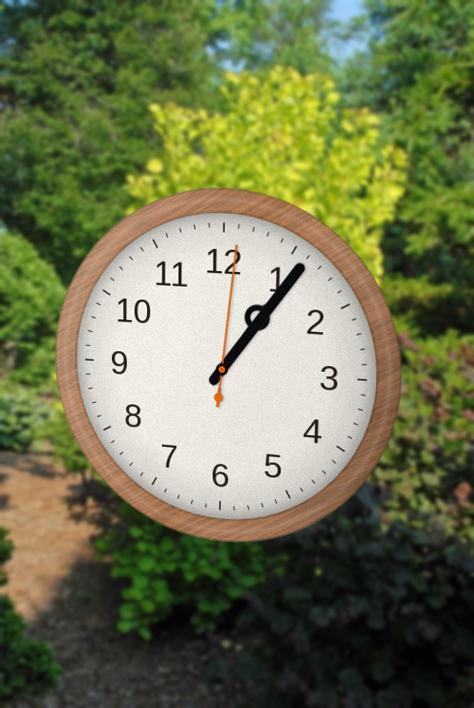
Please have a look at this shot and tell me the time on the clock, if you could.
1:06:01
